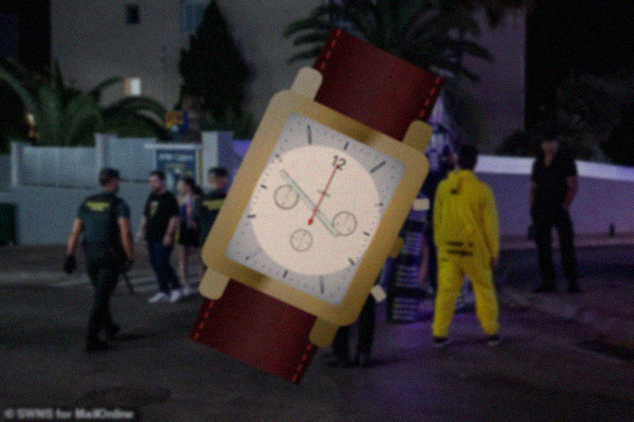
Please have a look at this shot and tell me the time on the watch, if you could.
3:49
